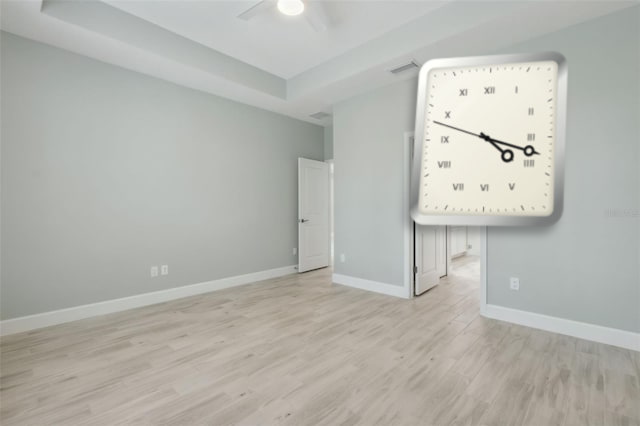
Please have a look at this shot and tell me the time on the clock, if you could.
4:17:48
